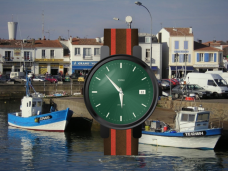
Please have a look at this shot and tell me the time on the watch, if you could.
5:53
